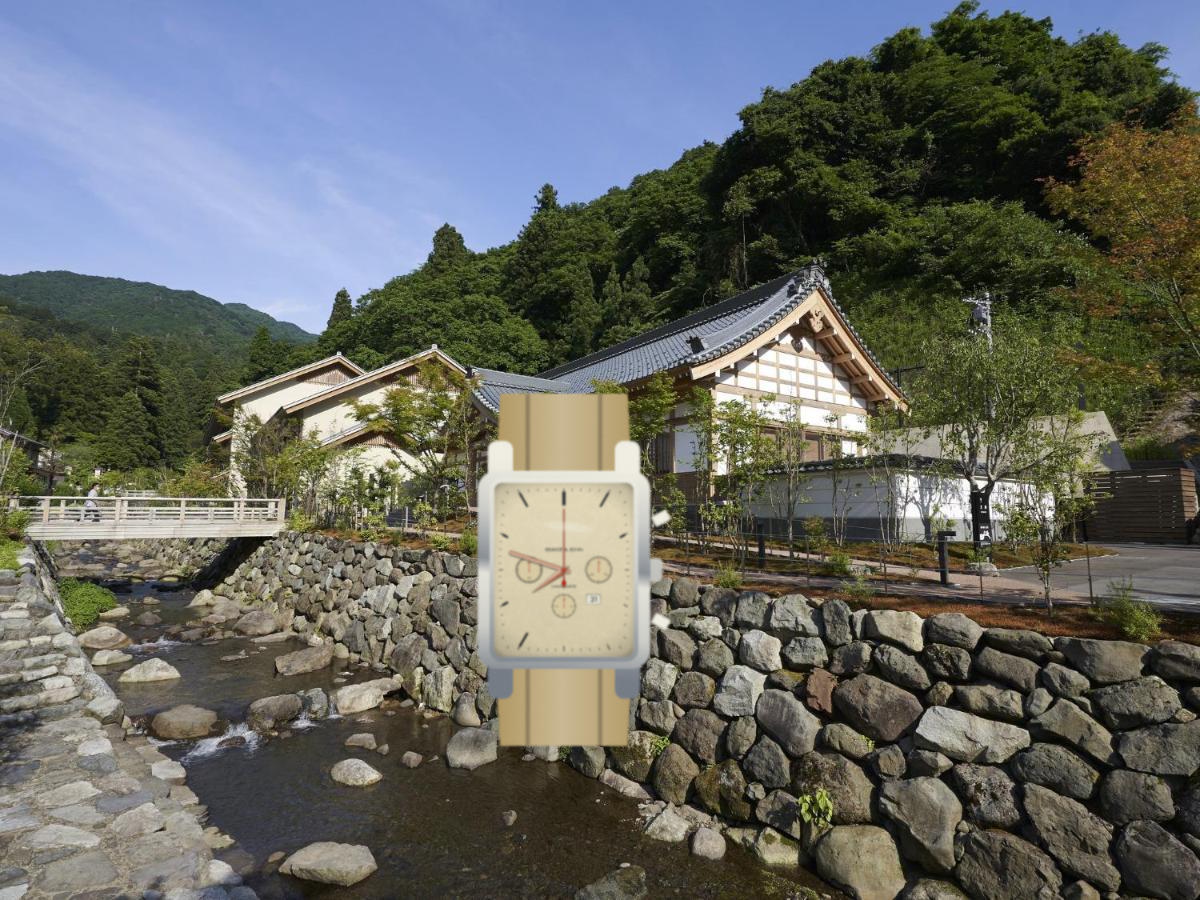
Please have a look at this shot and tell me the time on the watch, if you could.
7:48
